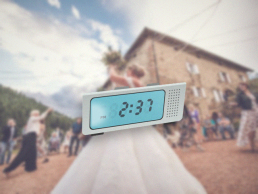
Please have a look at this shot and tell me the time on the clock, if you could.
2:37
